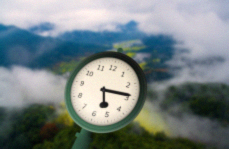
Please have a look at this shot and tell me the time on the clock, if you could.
5:14
